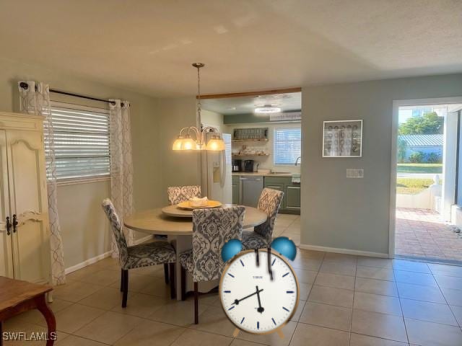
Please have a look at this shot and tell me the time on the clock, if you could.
5:41
